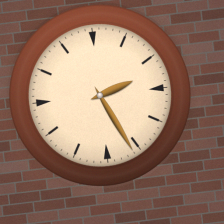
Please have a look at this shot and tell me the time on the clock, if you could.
2:26
